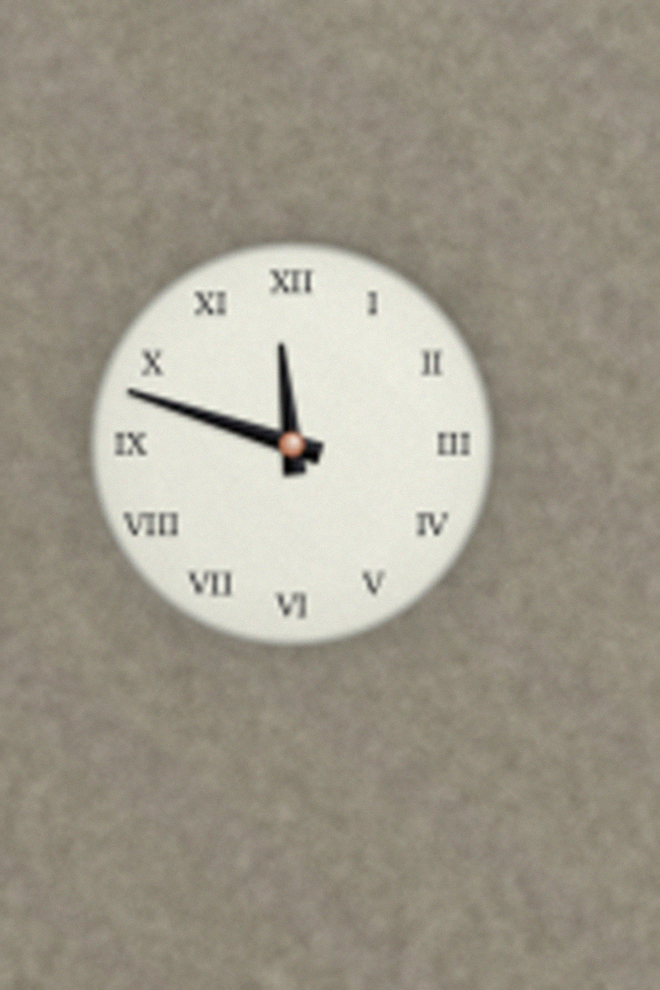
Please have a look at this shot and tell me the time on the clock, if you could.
11:48
